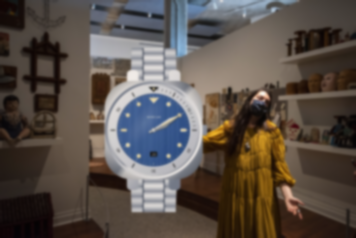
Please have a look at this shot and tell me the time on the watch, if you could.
2:10
